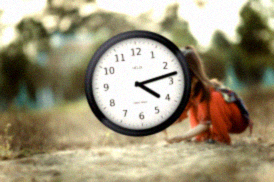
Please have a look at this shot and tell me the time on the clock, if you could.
4:13
